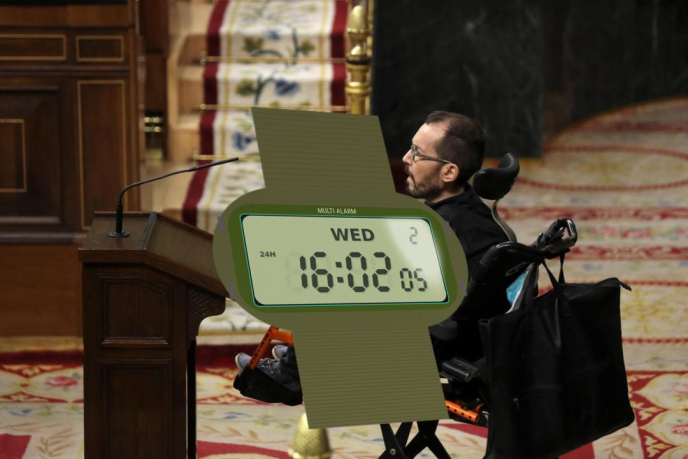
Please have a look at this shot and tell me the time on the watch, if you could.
16:02:05
